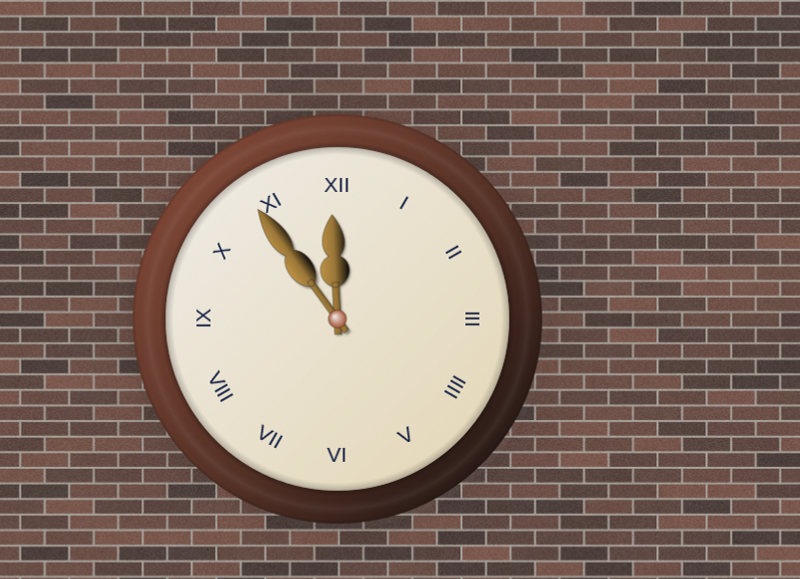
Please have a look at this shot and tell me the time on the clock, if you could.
11:54
